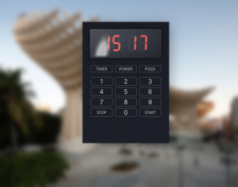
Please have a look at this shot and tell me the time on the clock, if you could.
15:17
